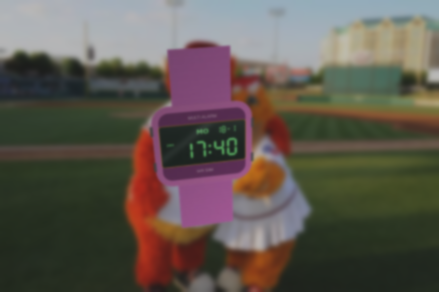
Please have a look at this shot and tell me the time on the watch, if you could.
17:40
